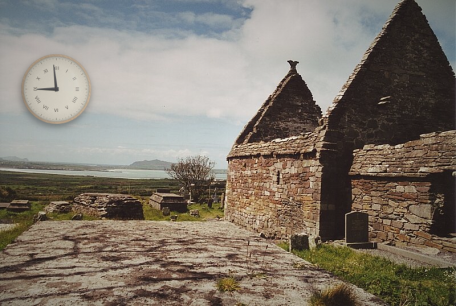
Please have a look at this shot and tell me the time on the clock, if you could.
8:59
